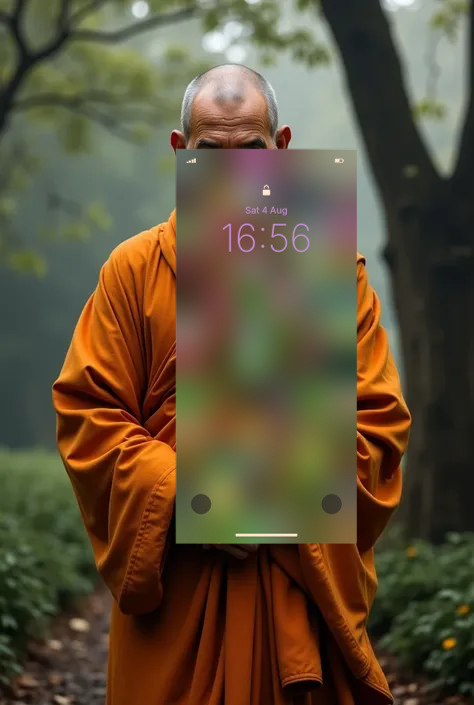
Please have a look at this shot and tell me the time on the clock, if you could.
16:56
